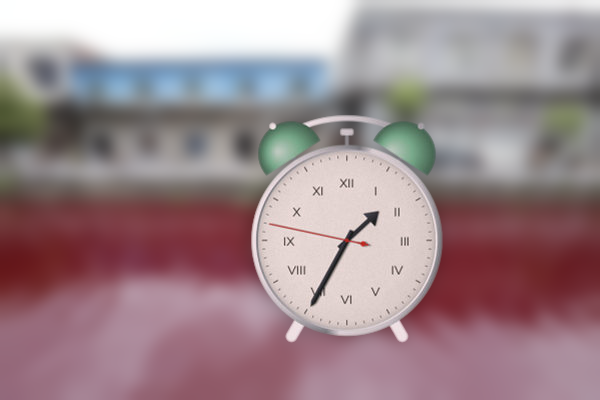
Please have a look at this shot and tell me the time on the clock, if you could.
1:34:47
